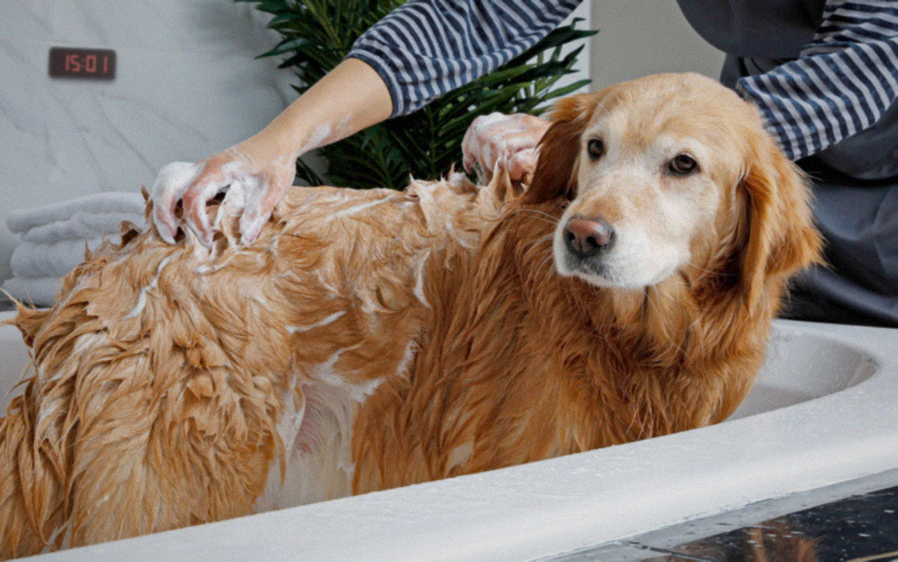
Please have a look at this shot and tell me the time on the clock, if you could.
15:01
